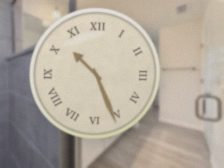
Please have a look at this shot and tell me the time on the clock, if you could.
10:26
